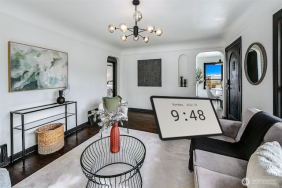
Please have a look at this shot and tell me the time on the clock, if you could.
9:48
